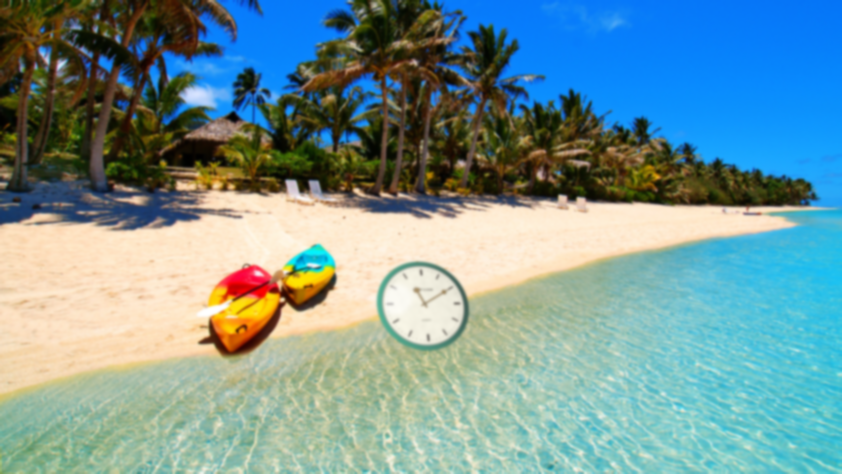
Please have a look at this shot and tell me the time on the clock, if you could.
11:10
